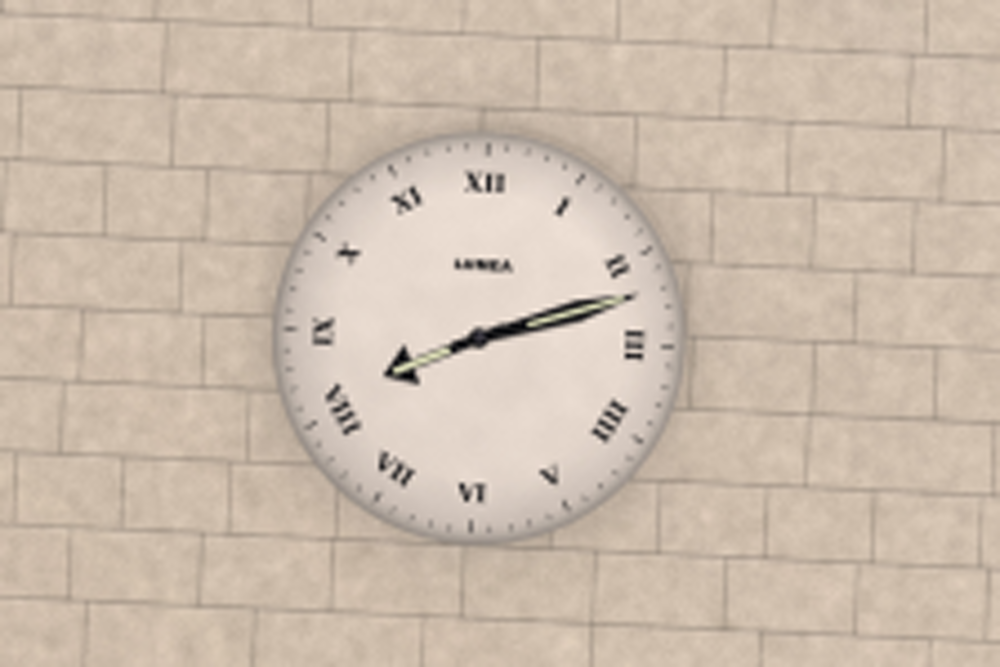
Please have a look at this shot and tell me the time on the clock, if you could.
8:12
